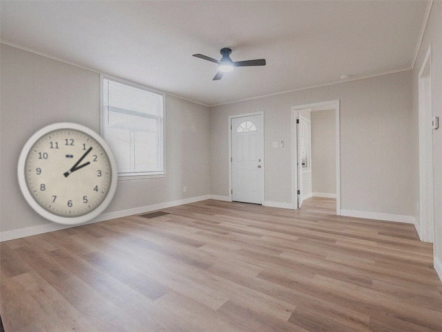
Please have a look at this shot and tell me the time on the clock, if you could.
2:07
